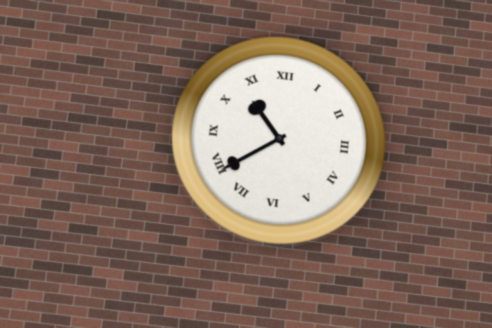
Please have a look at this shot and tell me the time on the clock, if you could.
10:39
